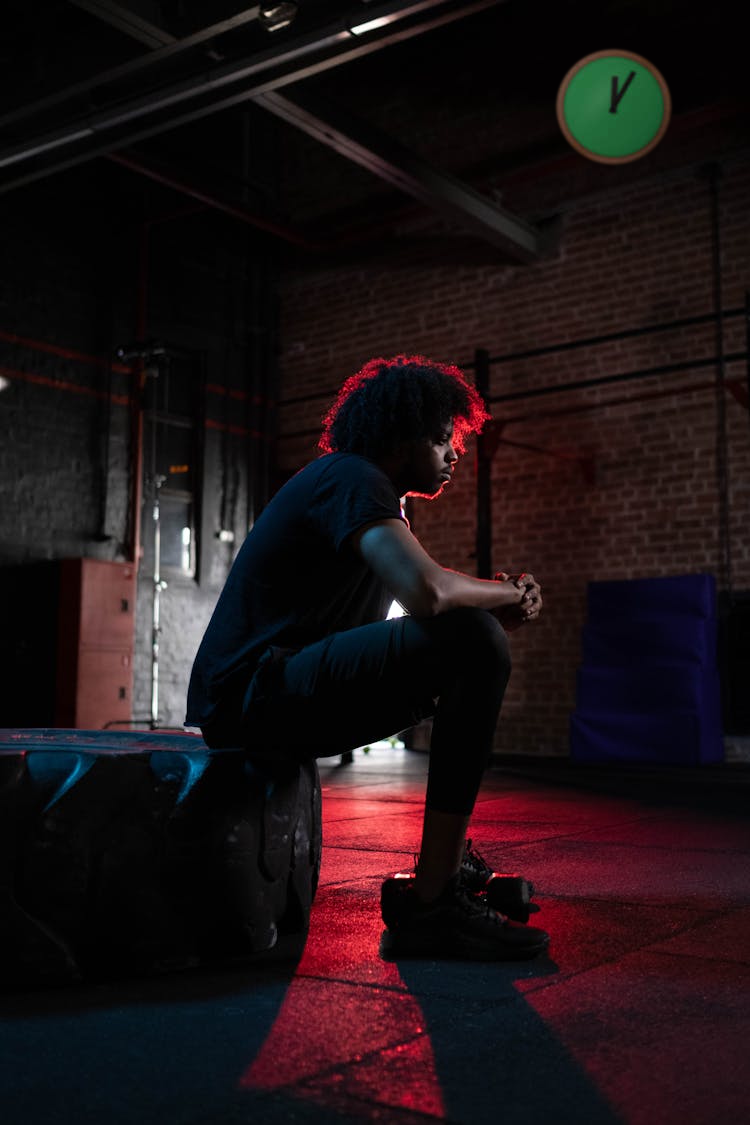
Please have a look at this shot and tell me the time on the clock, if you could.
12:05
